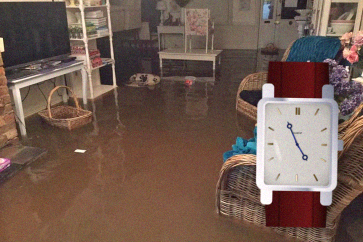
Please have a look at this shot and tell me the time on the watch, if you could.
4:56
